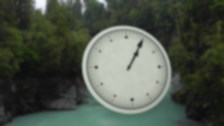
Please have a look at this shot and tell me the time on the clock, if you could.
1:05
